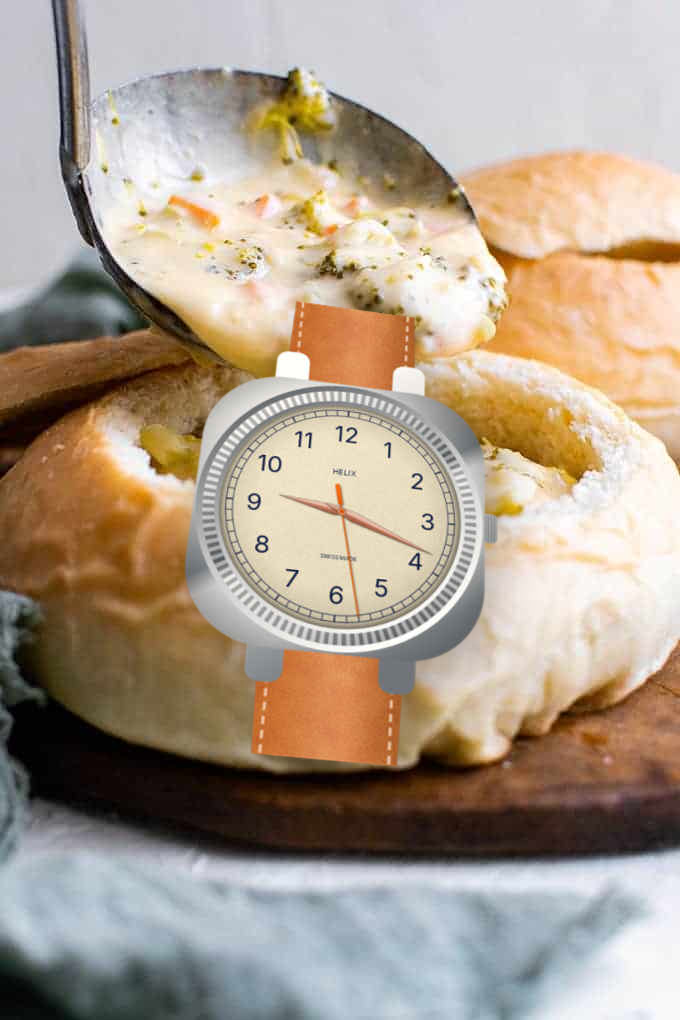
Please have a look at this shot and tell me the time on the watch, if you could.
9:18:28
